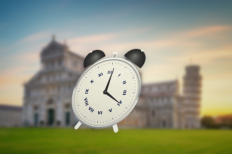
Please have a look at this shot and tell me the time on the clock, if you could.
4:01
